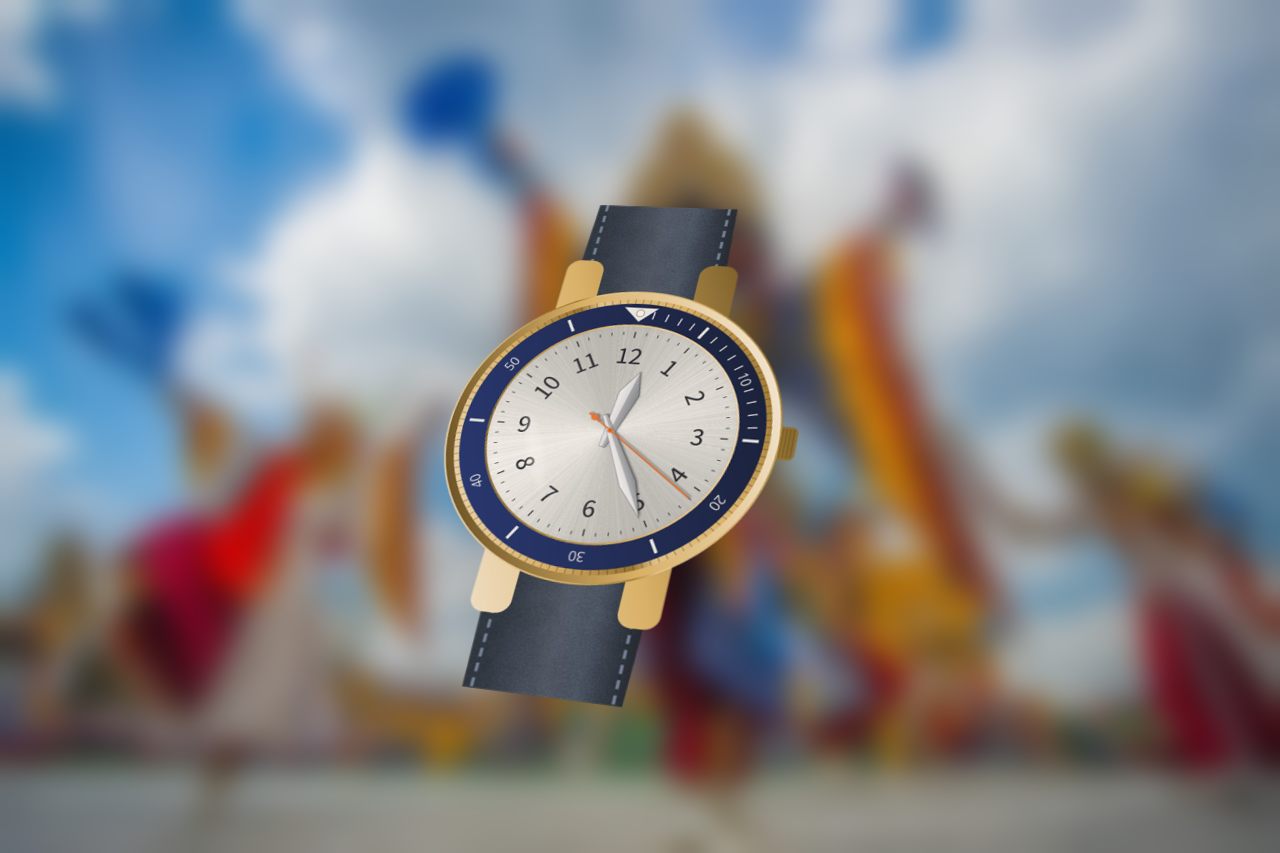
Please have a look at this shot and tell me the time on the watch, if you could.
12:25:21
